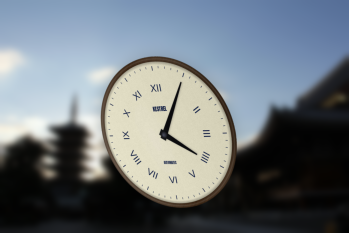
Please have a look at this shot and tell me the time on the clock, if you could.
4:05
